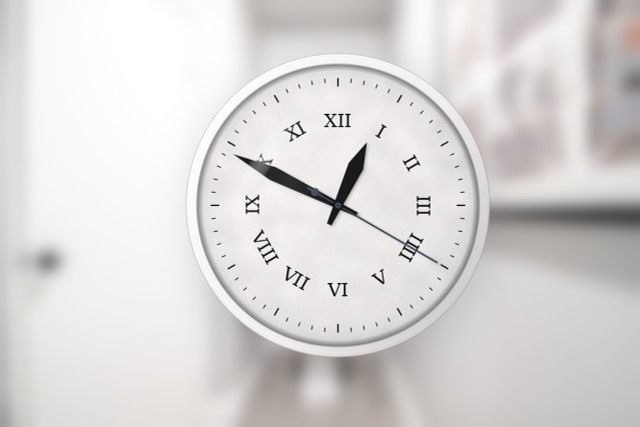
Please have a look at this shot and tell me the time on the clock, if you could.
12:49:20
